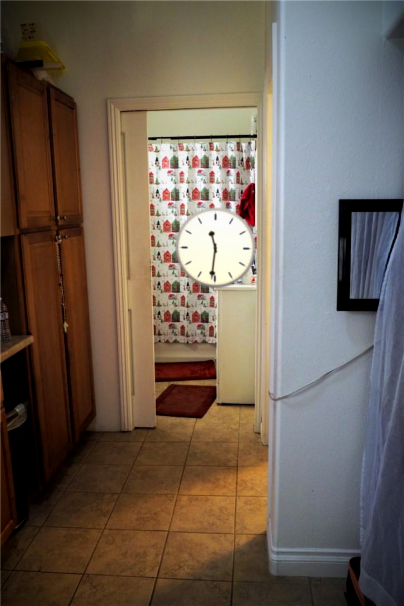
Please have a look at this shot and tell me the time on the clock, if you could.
11:31
